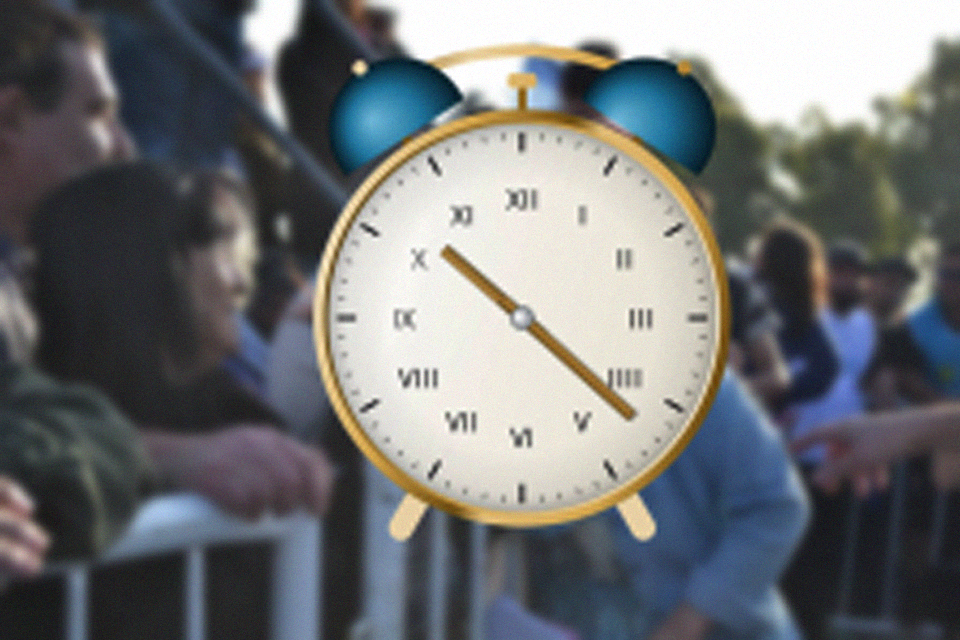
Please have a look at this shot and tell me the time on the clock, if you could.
10:22
